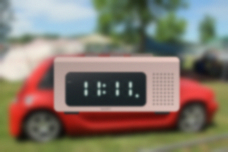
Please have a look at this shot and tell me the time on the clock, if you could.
11:11
